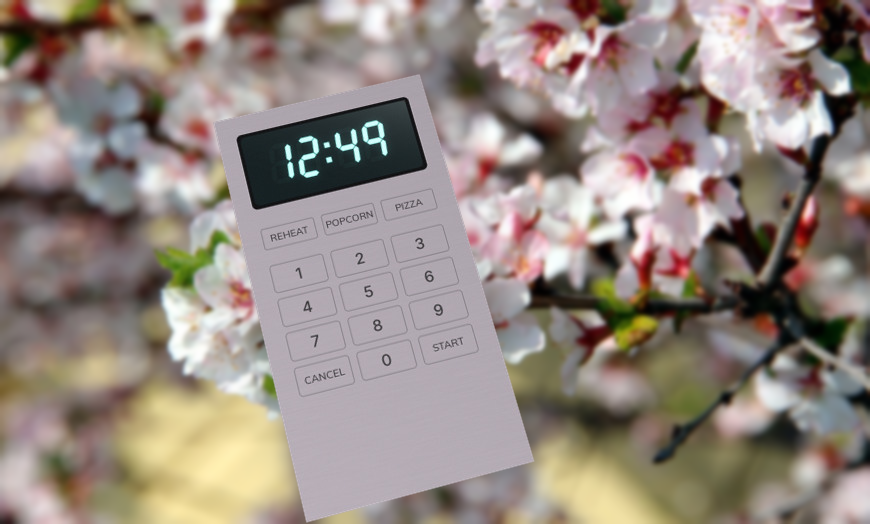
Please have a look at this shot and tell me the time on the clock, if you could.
12:49
